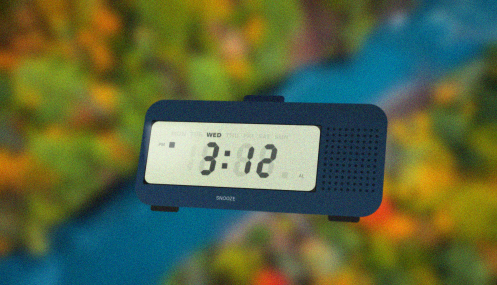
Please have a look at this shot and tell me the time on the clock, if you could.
3:12
